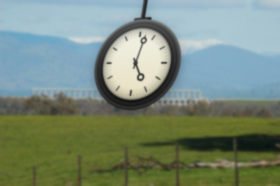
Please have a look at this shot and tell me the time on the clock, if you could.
5:02
